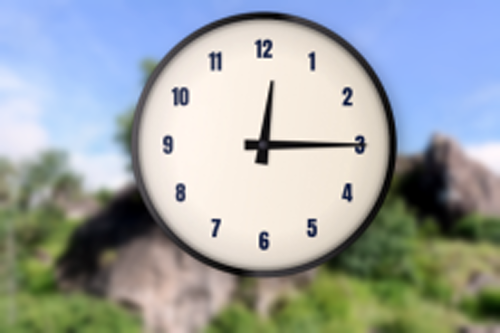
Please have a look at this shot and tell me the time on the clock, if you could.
12:15
